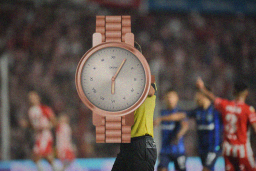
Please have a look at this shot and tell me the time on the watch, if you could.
6:05
